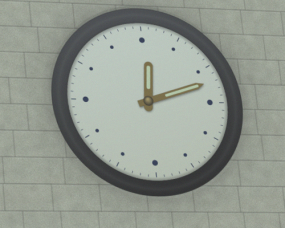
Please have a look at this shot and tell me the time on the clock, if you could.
12:12
